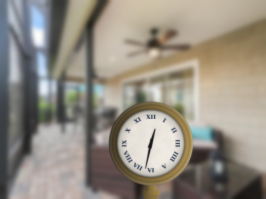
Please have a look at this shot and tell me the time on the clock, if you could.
12:32
